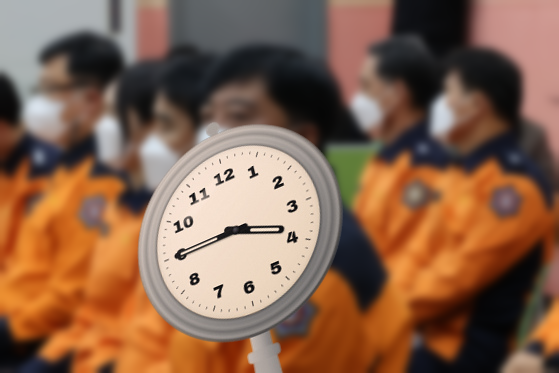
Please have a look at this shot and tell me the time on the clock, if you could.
3:45
